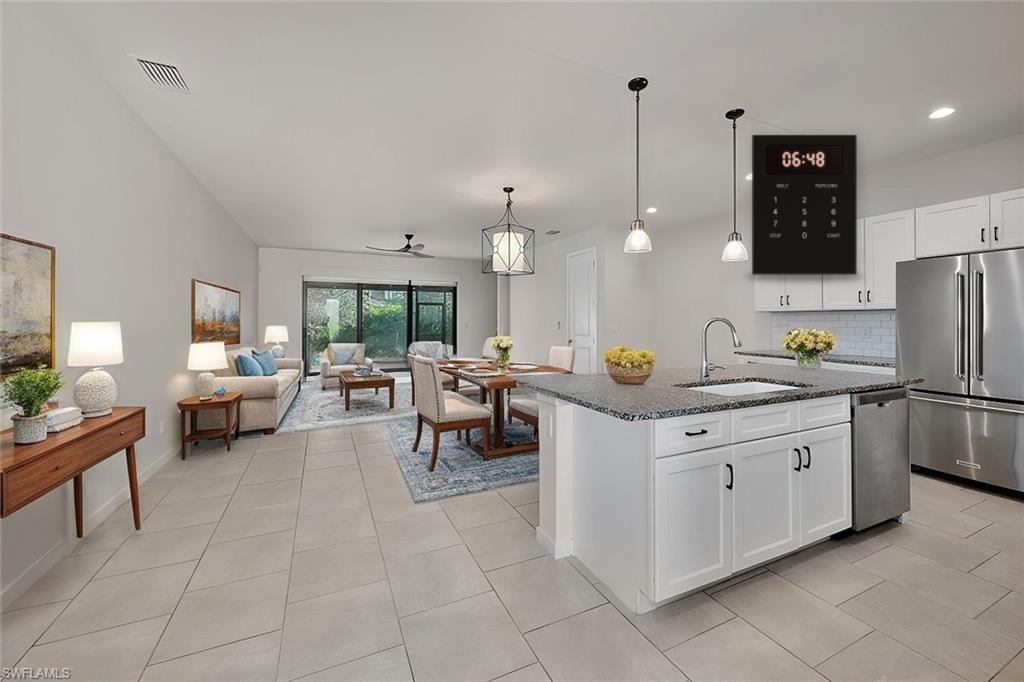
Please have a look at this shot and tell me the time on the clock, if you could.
6:48
